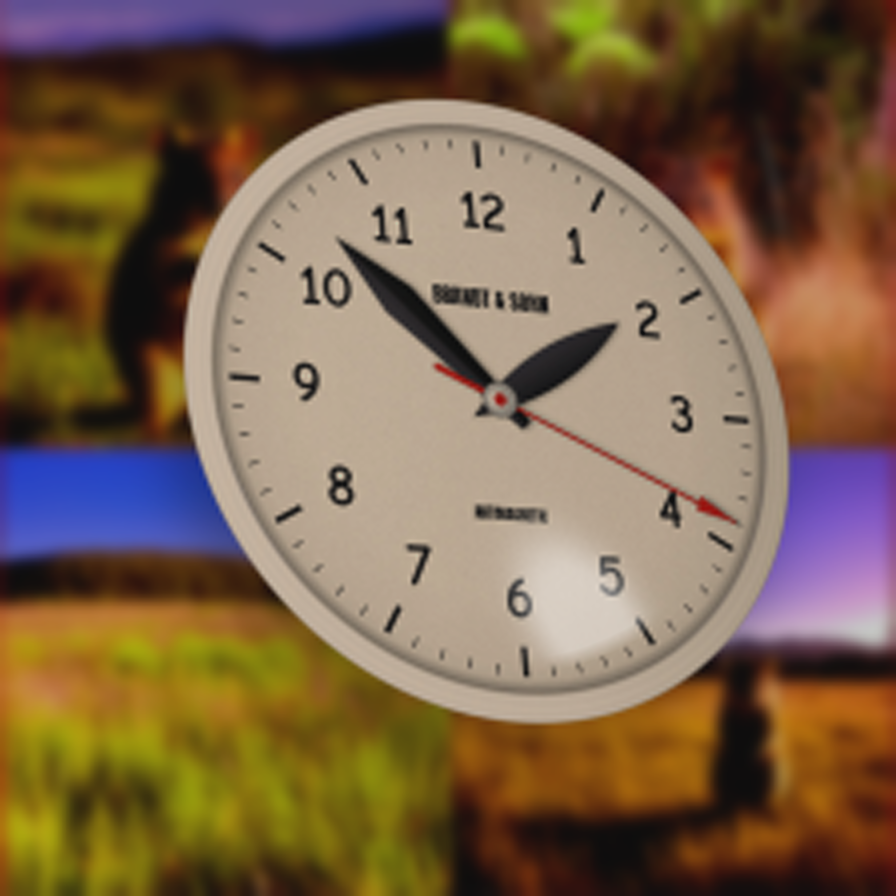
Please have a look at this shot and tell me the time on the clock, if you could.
1:52:19
